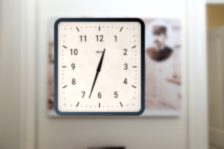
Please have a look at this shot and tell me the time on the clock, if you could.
12:33
